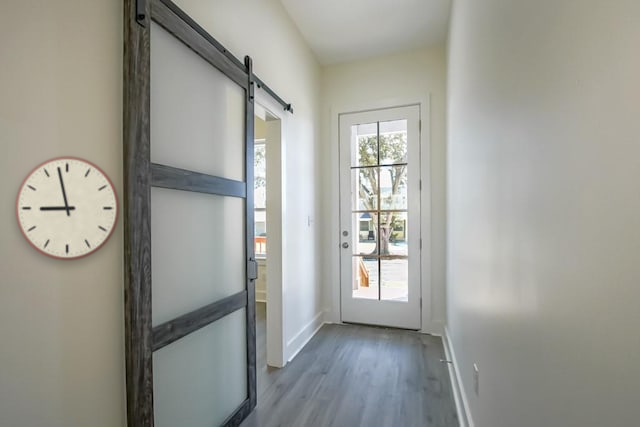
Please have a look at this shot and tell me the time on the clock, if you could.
8:58
